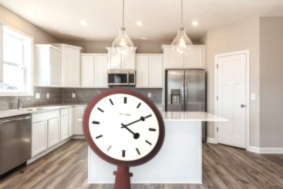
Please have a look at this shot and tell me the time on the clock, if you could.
4:10
